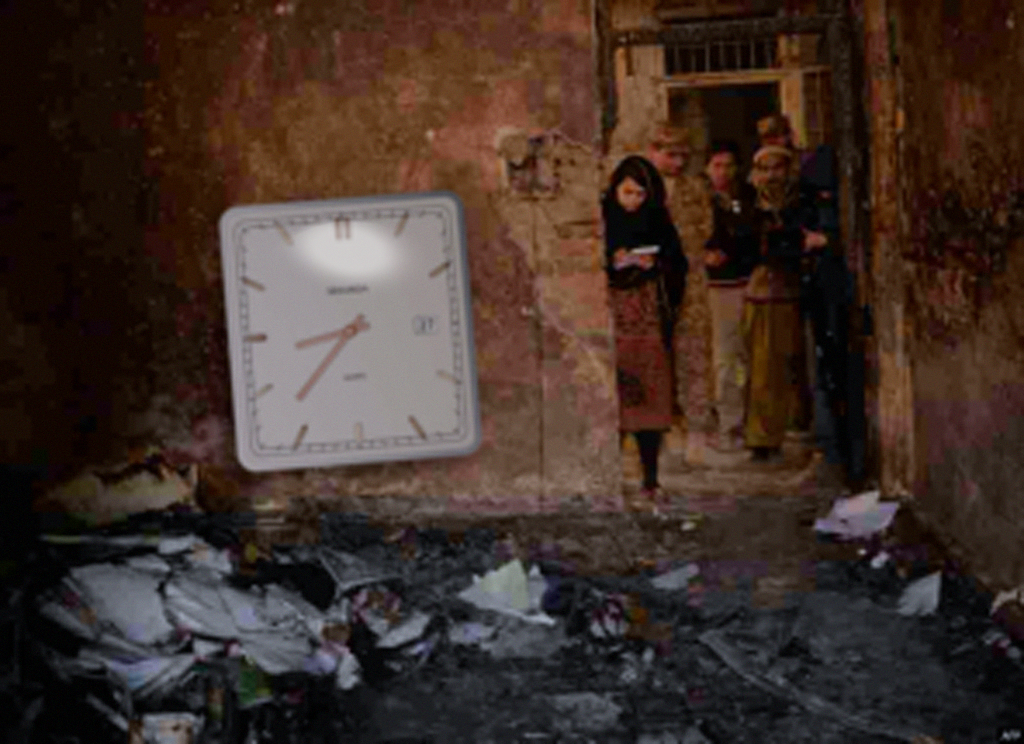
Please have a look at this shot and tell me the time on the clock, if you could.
8:37
